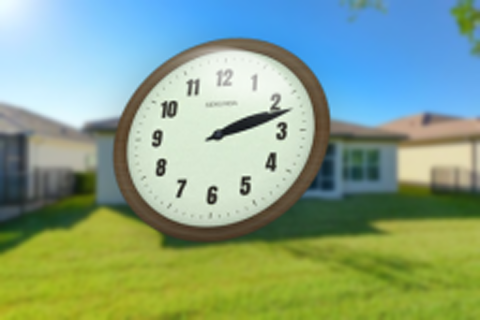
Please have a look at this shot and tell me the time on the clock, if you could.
2:12
